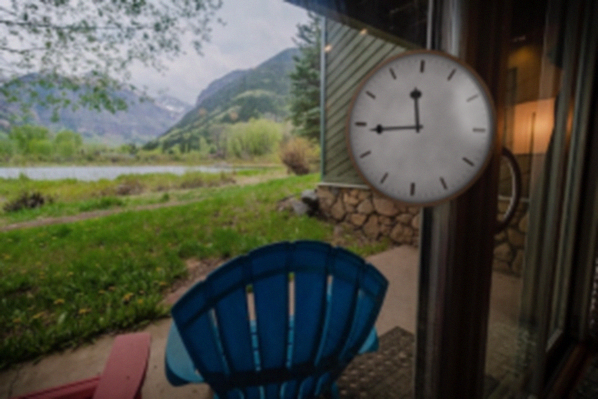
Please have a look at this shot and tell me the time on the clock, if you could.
11:44
